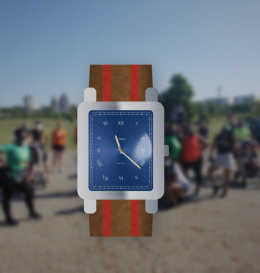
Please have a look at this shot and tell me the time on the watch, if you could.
11:22
